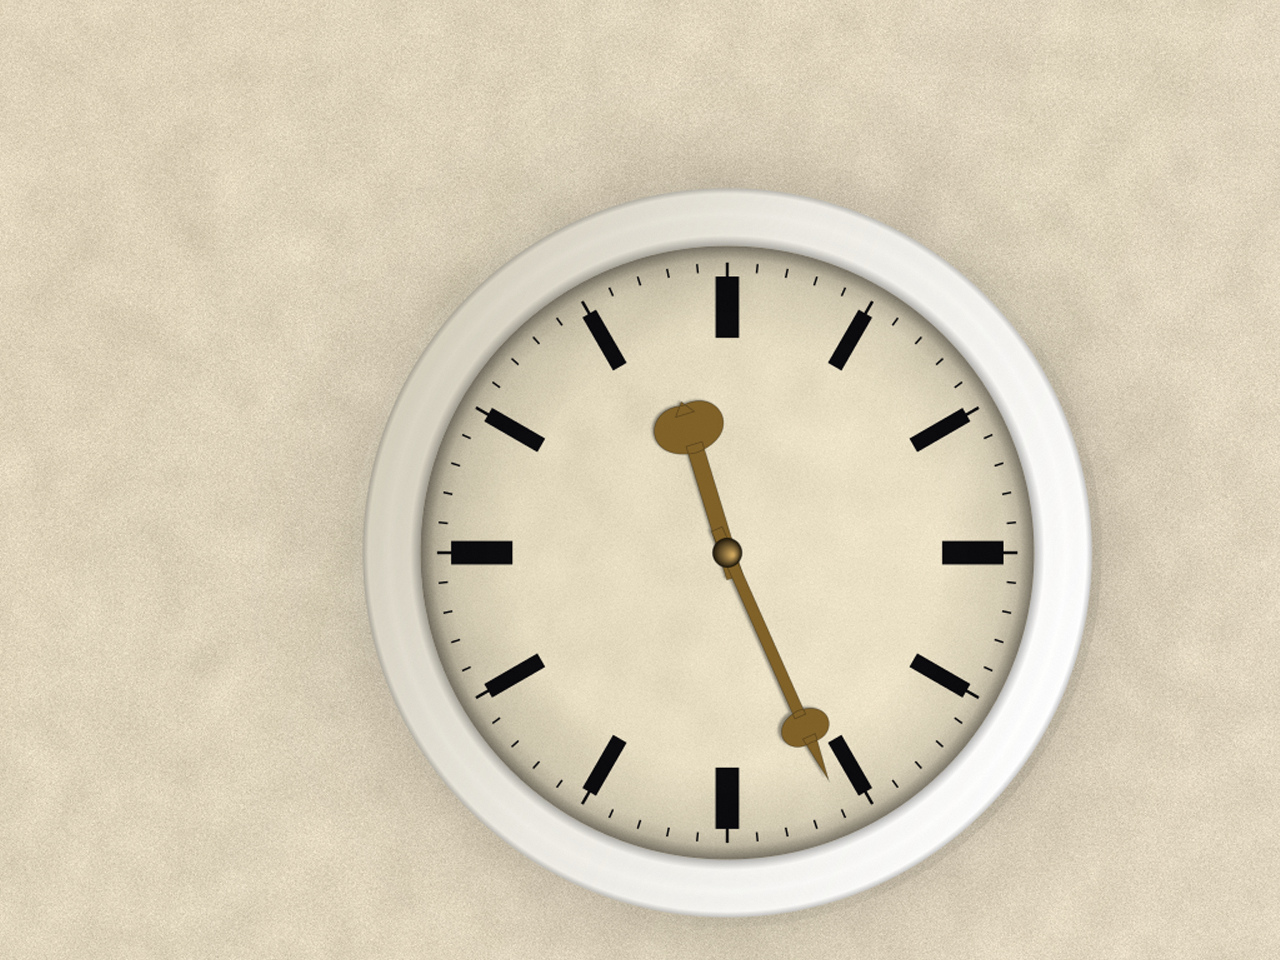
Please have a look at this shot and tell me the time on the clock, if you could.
11:26
